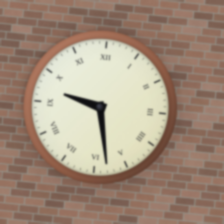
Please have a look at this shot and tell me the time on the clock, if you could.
9:28
